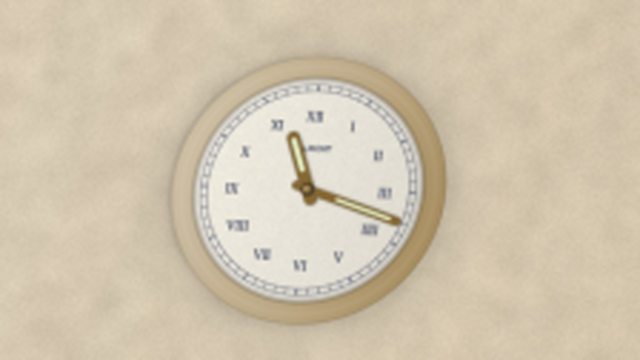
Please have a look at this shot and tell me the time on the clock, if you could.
11:18
